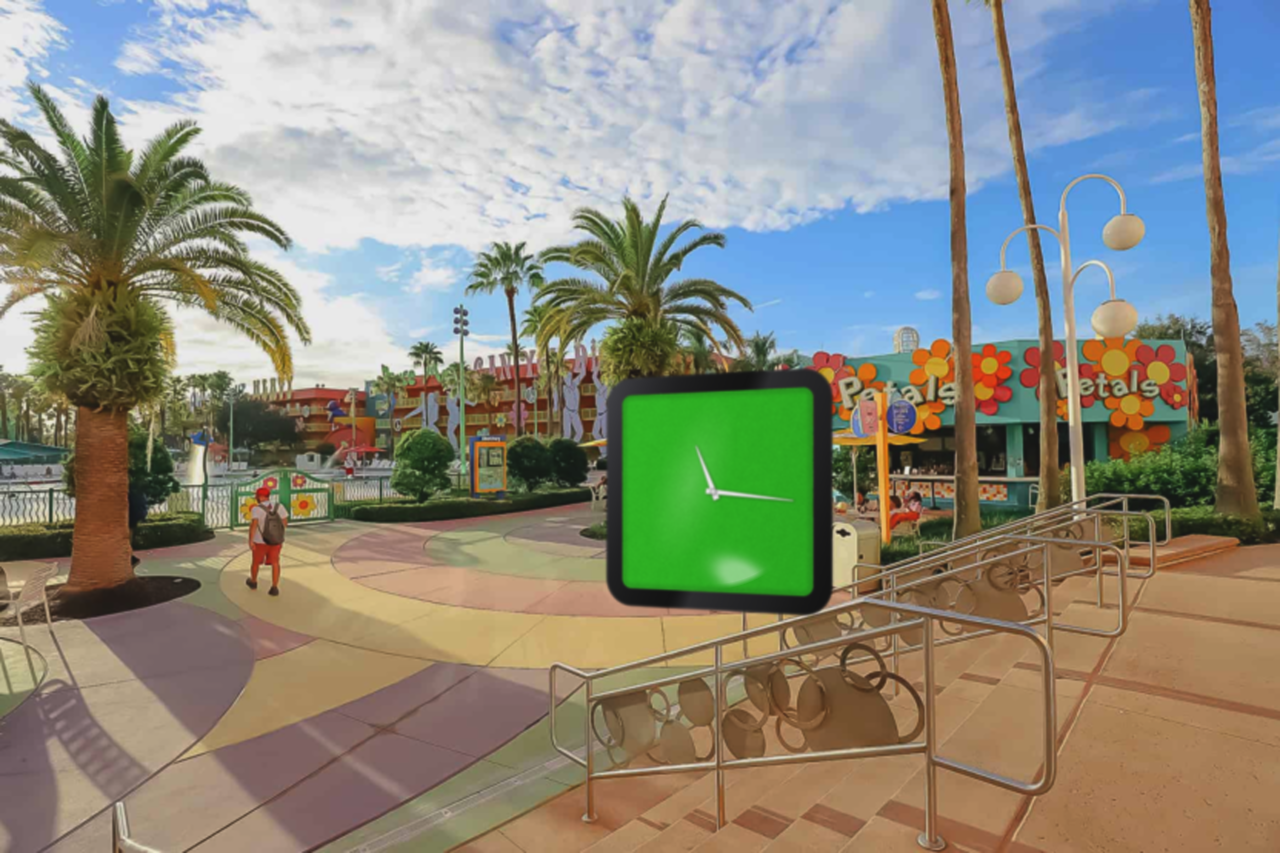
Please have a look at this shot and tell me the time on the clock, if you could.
11:16
